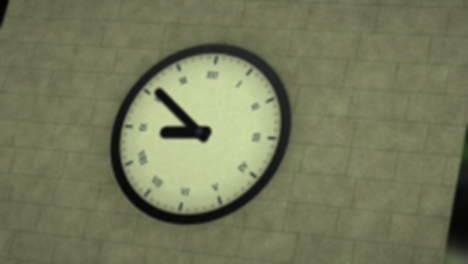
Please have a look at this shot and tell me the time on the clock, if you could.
8:51
